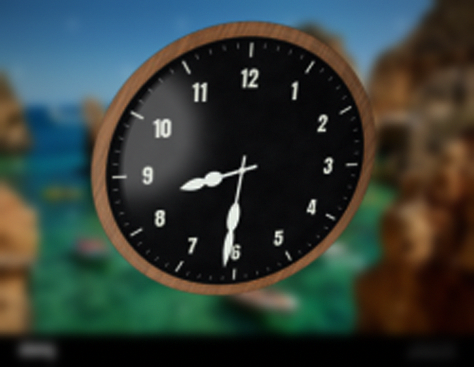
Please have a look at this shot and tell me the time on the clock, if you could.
8:31
